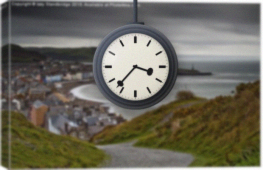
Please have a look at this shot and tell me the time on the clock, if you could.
3:37
